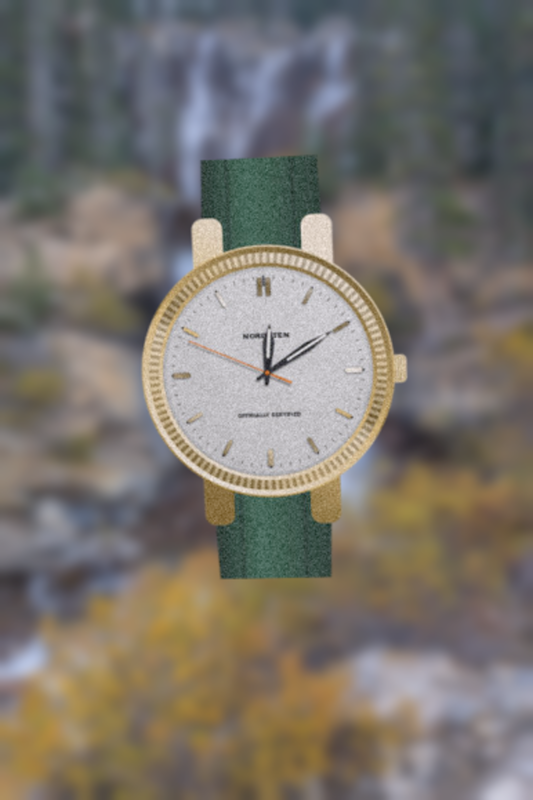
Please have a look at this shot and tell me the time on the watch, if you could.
12:09:49
